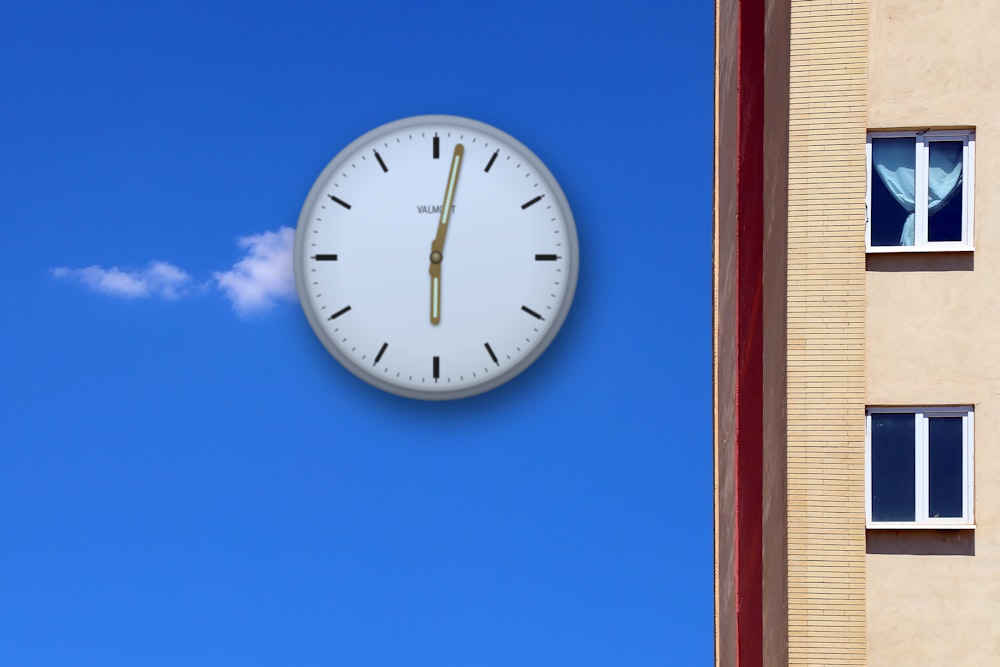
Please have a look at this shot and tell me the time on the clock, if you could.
6:02
